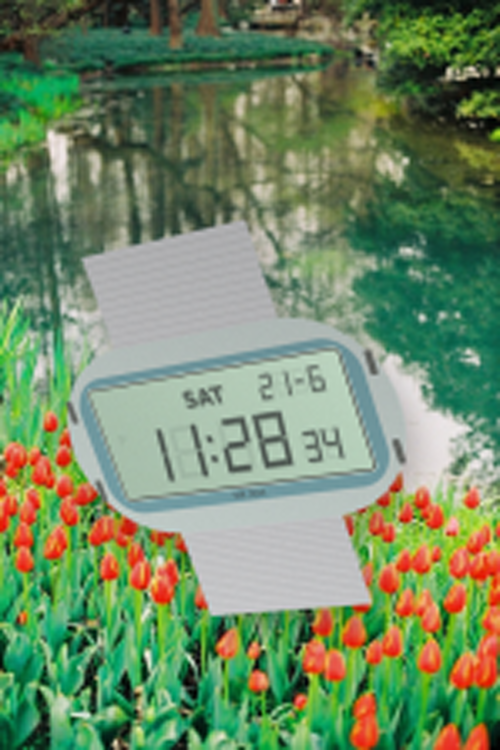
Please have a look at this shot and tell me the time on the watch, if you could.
11:28:34
